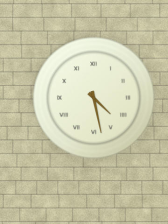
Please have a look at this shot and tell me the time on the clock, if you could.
4:28
